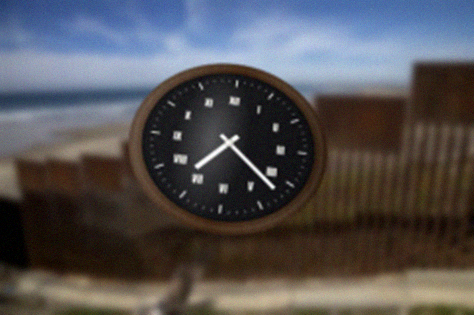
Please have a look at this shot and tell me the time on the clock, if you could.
7:22
